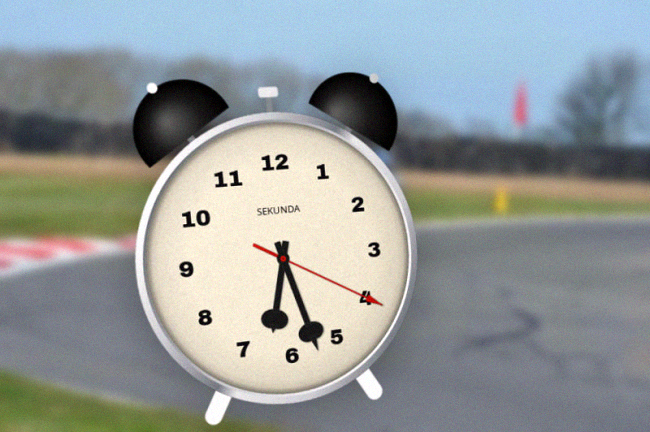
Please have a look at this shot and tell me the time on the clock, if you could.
6:27:20
